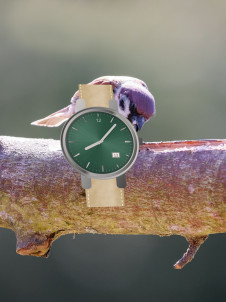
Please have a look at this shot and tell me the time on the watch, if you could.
8:07
